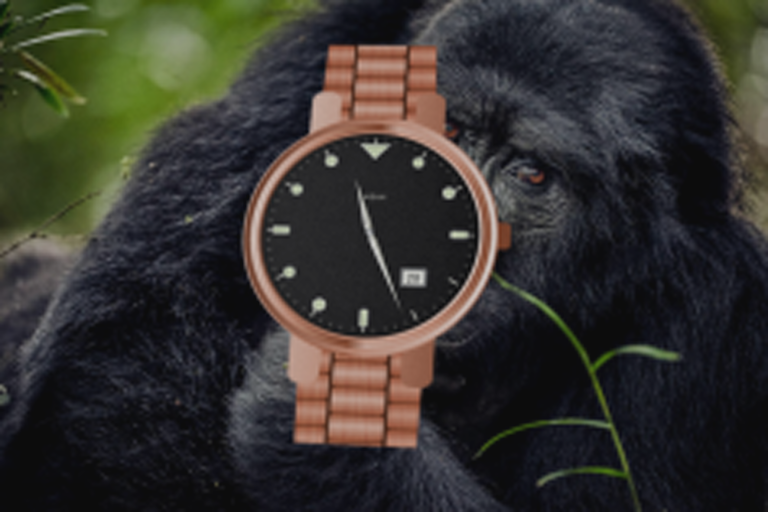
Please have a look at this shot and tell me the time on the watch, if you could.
11:26
